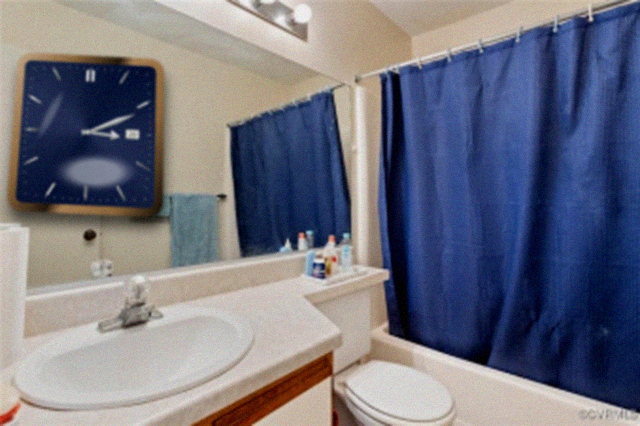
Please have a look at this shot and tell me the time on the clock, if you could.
3:11
